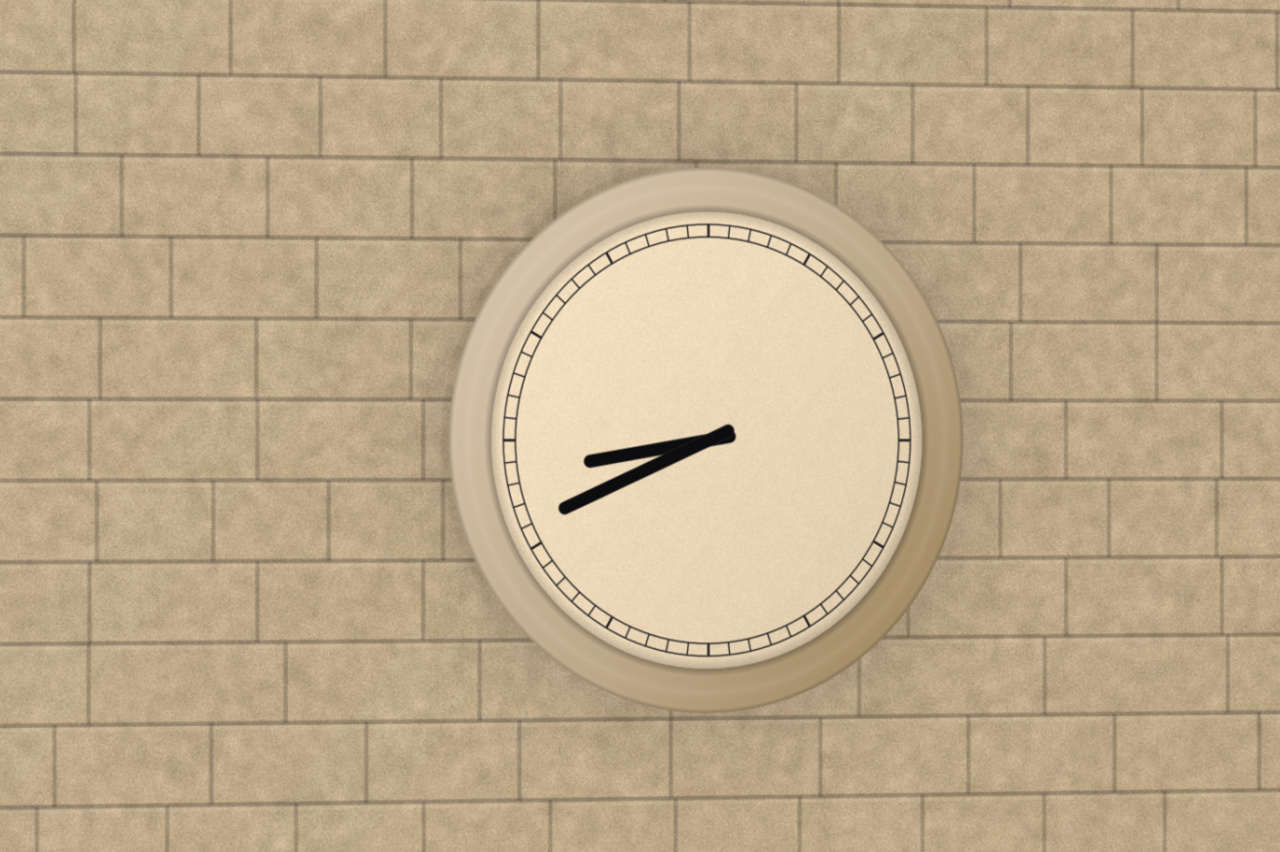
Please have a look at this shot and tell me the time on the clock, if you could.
8:41
